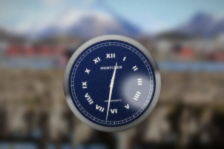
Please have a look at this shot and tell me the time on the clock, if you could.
12:32
